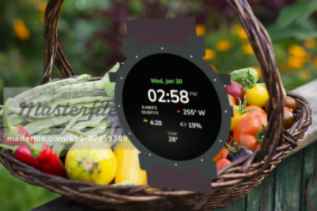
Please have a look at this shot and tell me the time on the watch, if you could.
2:58
